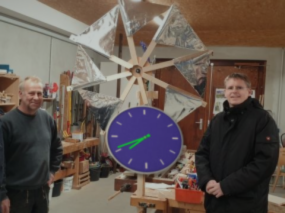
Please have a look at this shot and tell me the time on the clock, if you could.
7:41
